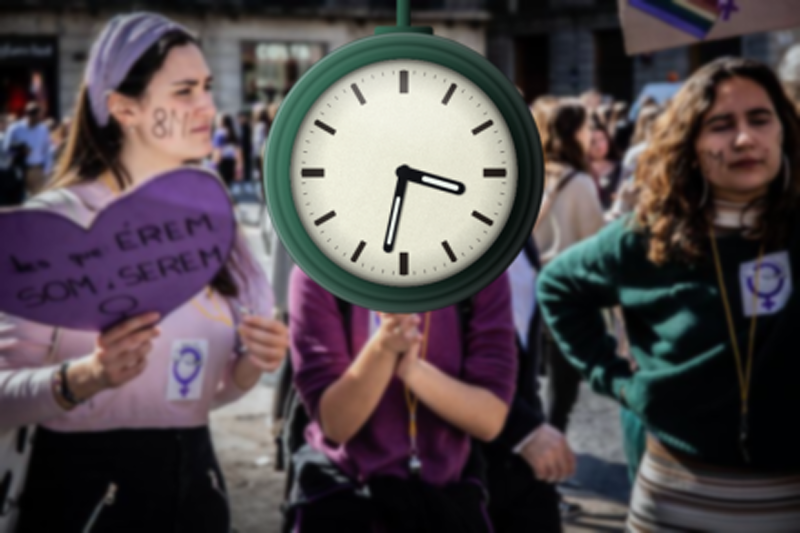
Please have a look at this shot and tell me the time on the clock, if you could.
3:32
